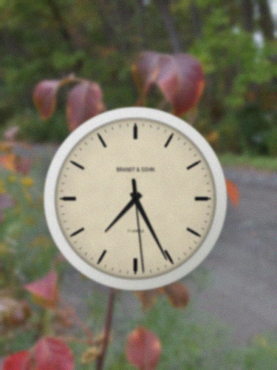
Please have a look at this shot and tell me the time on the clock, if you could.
7:25:29
